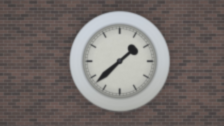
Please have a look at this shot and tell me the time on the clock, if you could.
1:38
